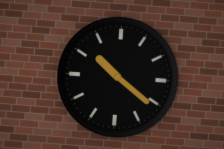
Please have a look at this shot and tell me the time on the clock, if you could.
10:21
